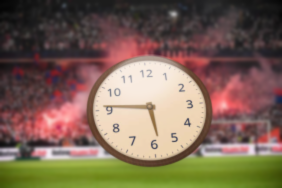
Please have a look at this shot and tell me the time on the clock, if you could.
5:46
